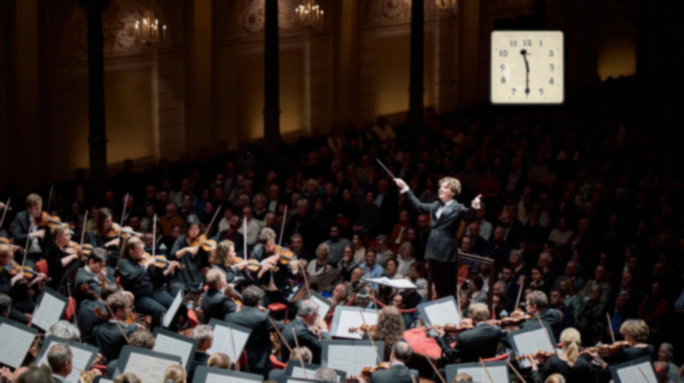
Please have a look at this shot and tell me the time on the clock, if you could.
11:30
